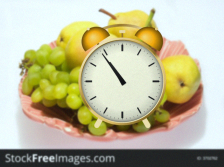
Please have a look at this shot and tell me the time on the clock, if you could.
10:54
